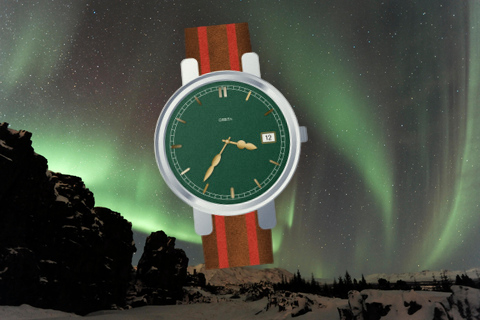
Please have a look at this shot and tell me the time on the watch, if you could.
3:36
